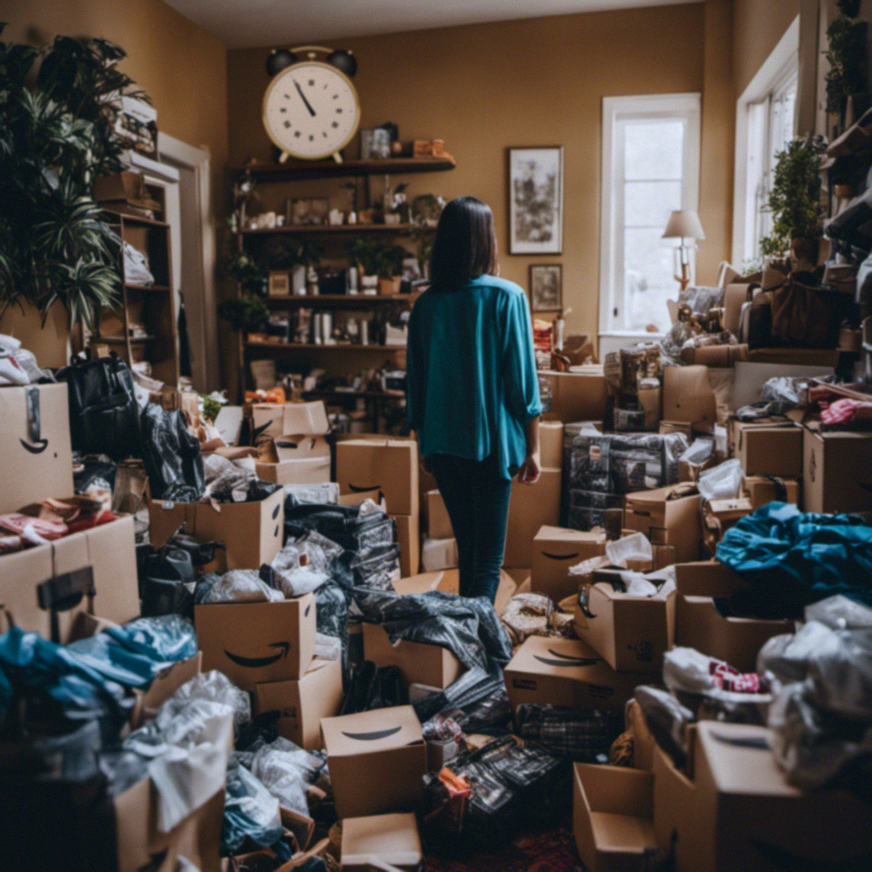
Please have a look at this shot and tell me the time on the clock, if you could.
10:55
